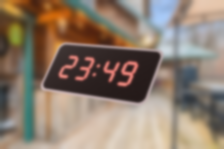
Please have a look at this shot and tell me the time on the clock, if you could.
23:49
